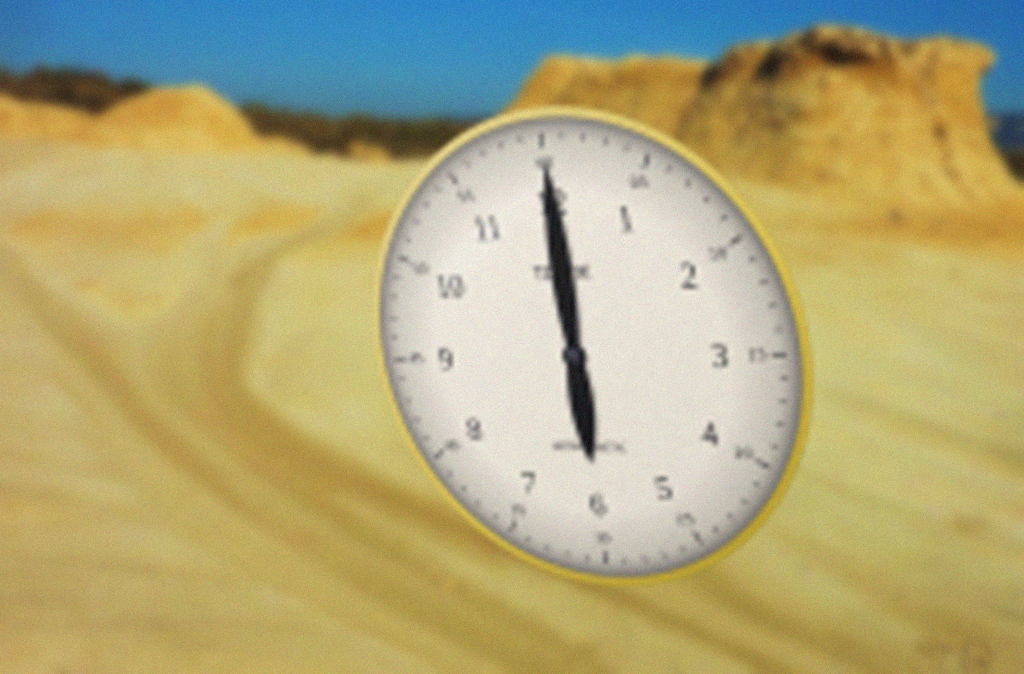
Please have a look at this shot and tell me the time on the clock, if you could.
6:00
